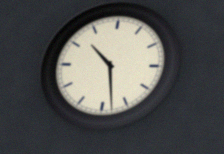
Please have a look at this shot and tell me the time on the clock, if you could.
10:28
